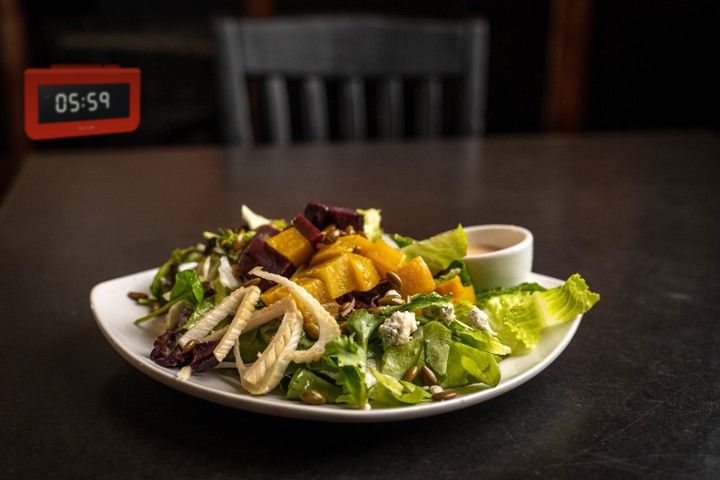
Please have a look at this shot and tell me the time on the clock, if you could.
5:59
